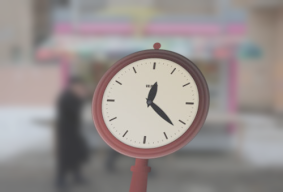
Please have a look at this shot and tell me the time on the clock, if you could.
12:22
